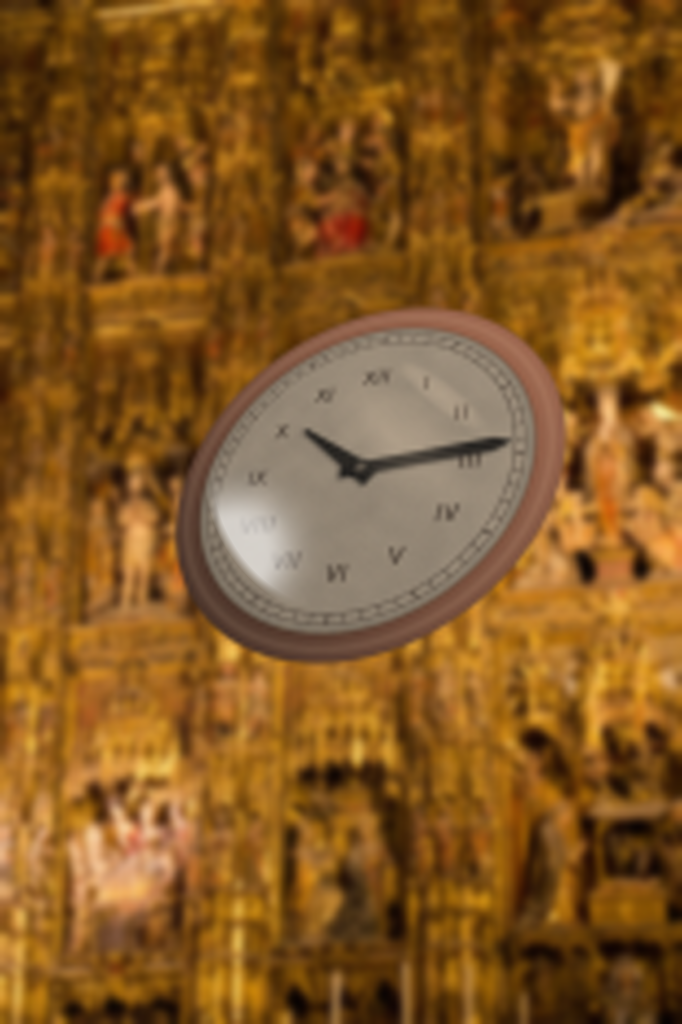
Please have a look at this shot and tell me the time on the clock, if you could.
10:14
